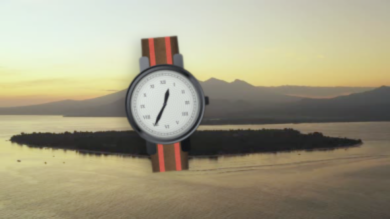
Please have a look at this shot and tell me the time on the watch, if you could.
12:35
